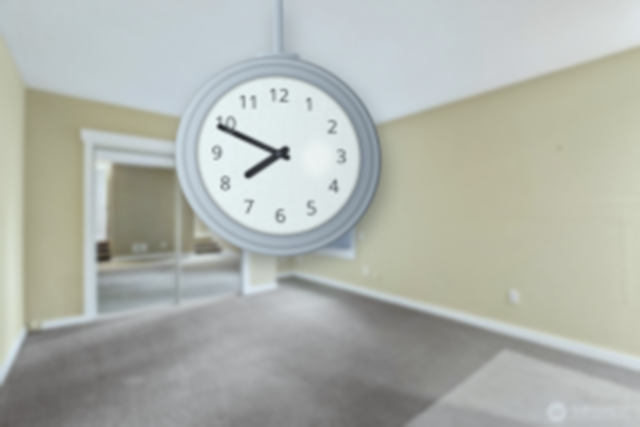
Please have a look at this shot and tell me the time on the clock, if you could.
7:49
